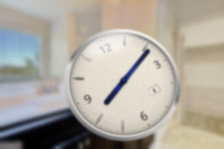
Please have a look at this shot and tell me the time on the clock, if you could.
8:11
